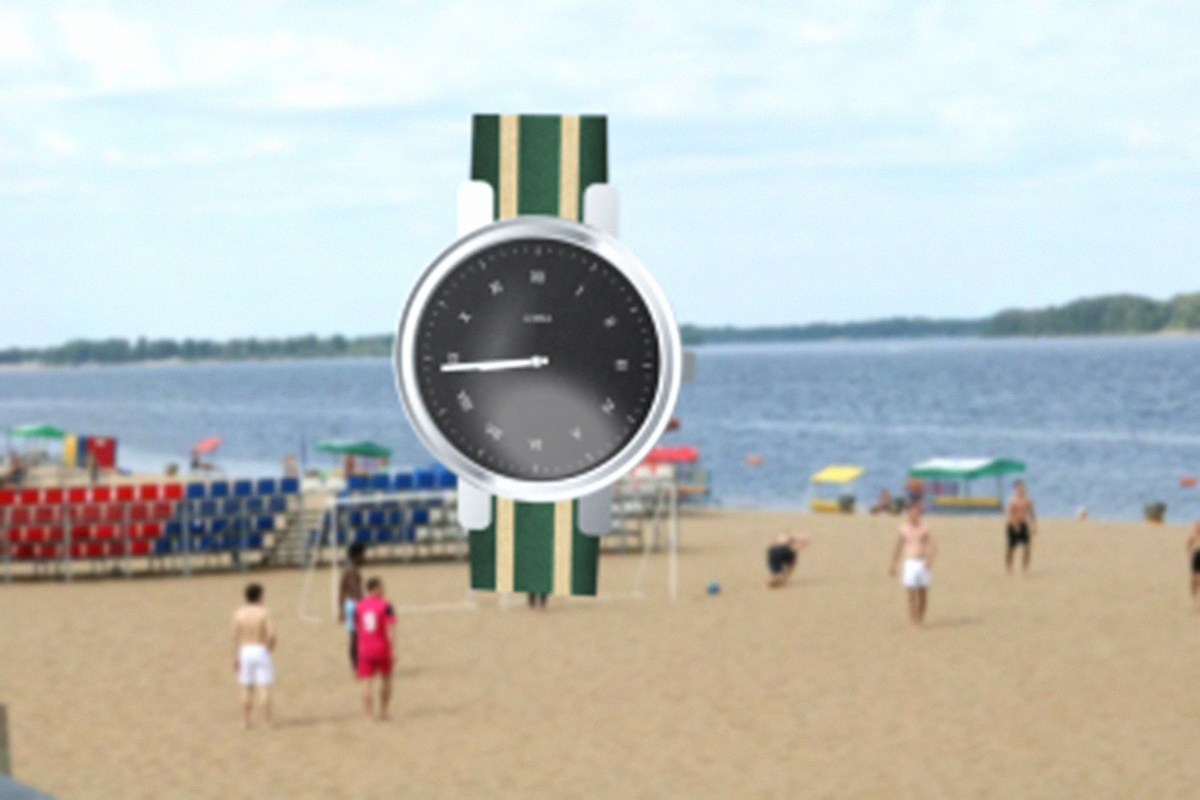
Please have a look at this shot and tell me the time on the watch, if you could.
8:44
